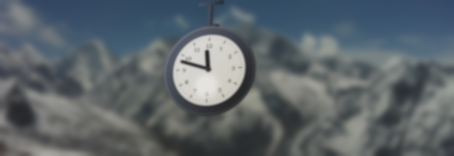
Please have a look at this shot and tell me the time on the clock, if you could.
11:48
